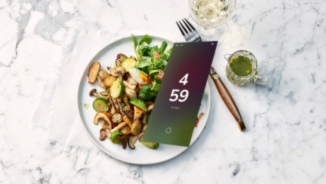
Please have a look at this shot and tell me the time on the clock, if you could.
4:59
